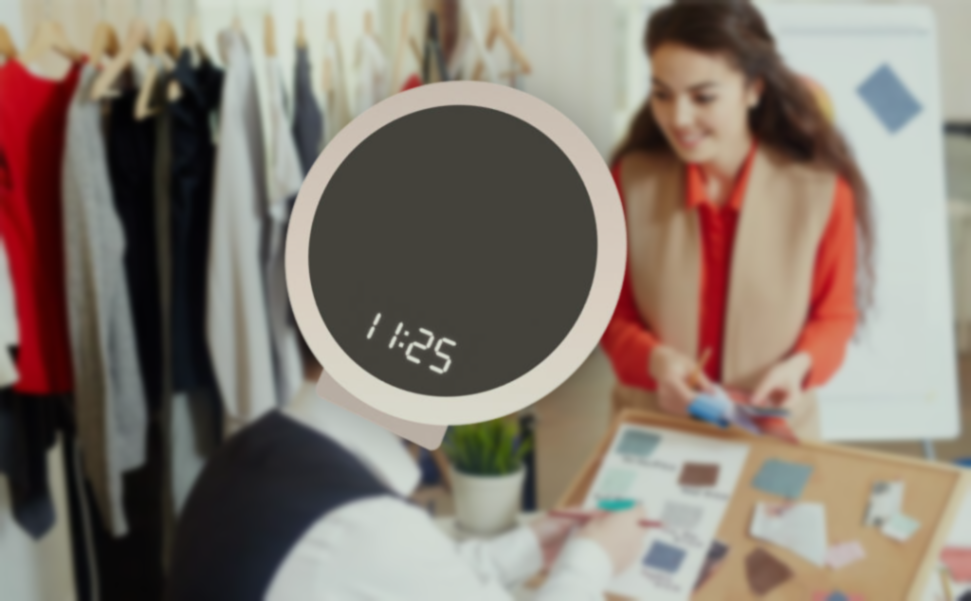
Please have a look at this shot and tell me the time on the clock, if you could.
11:25
